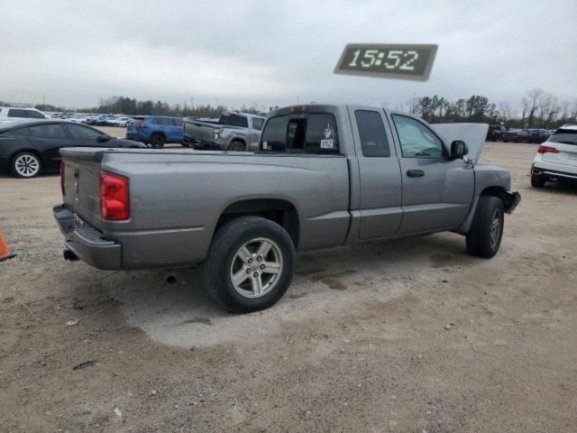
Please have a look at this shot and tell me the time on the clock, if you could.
15:52
